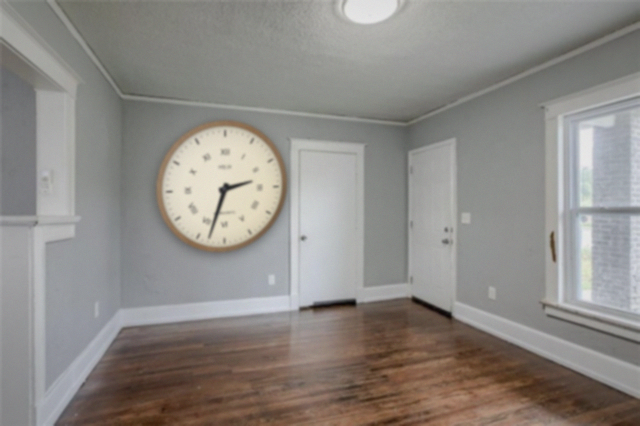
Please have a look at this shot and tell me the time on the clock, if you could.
2:33
